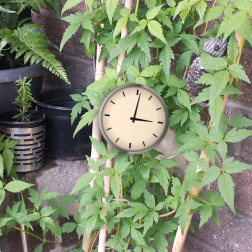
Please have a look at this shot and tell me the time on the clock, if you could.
3:01
